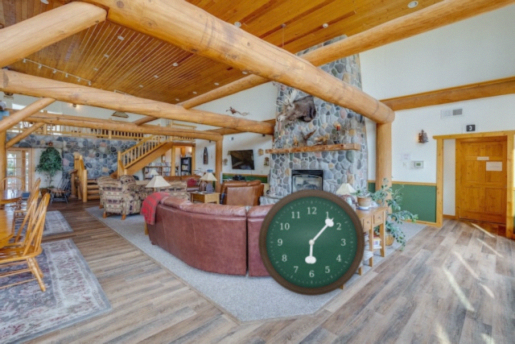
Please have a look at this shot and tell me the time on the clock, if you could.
6:07
